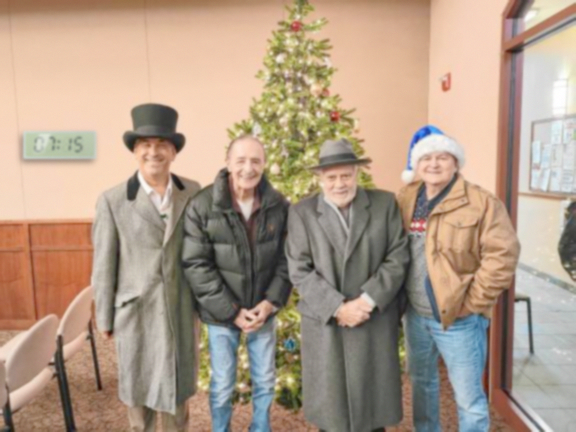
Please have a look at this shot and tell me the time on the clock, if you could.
7:15
